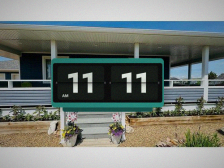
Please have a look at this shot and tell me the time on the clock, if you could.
11:11
